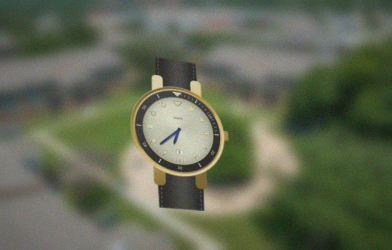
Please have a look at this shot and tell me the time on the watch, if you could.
6:38
